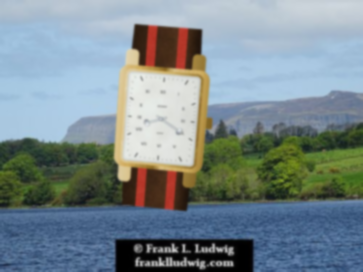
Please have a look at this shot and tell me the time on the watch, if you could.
8:20
